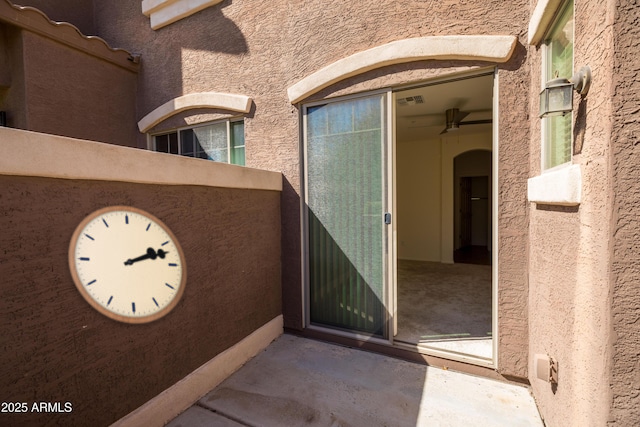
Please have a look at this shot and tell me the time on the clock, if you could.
2:12
